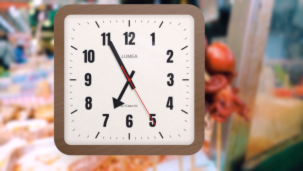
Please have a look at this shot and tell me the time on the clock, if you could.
6:55:25
